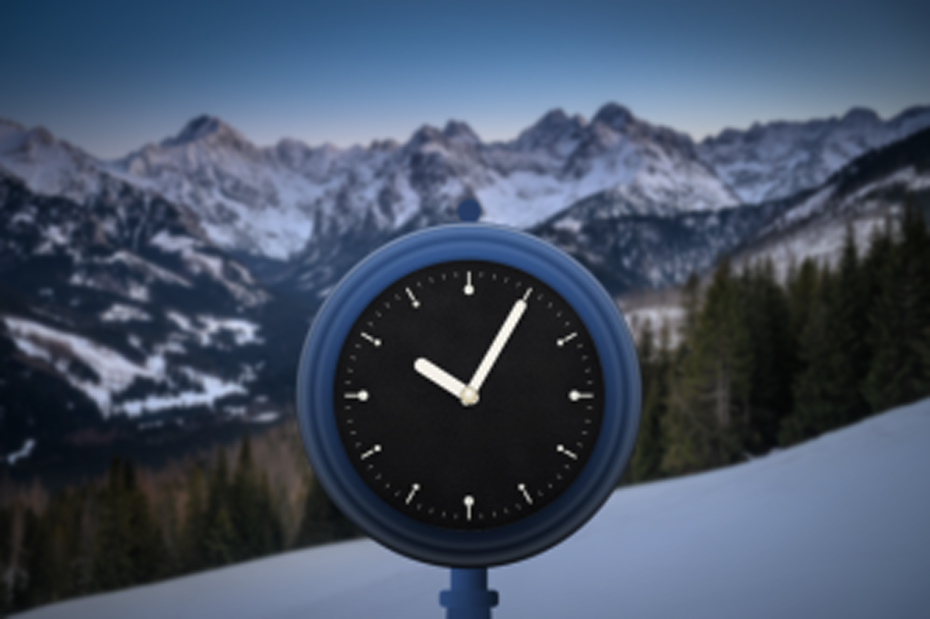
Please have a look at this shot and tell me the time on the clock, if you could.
10:05
